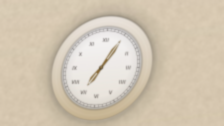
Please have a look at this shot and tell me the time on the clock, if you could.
7:05
